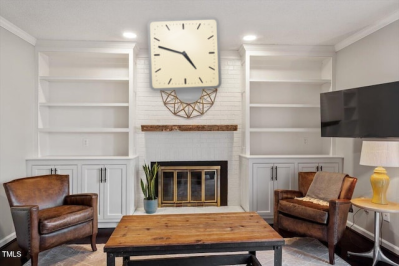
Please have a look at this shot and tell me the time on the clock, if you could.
4:48
